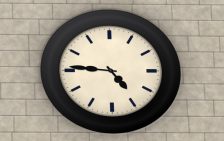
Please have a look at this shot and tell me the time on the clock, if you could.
4:46
